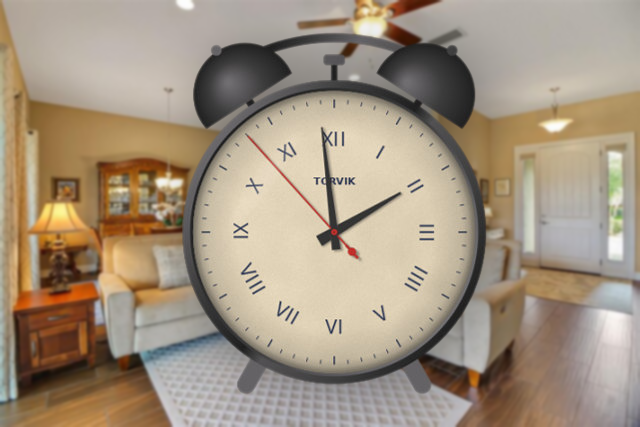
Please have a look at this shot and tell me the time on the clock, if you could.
1:58:53
